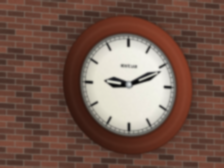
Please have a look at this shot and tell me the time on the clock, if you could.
9:11
